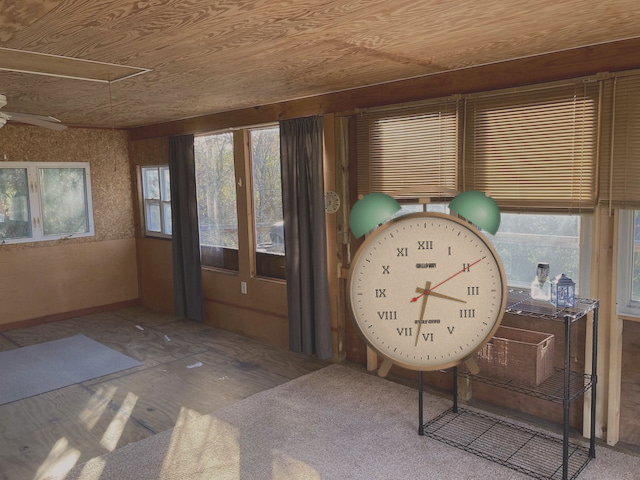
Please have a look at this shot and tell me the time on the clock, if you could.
3:32:10
